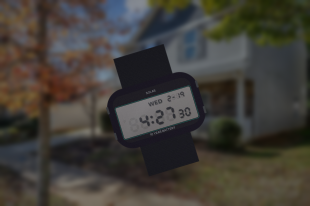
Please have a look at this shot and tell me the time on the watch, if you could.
4:27:30
